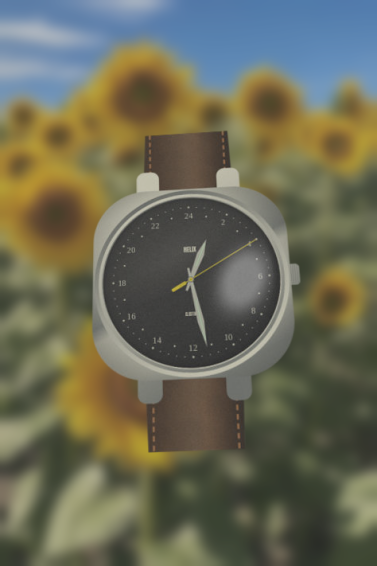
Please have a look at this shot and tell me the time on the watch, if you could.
1:28:10
